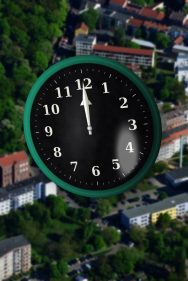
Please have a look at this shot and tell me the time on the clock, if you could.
12:00
